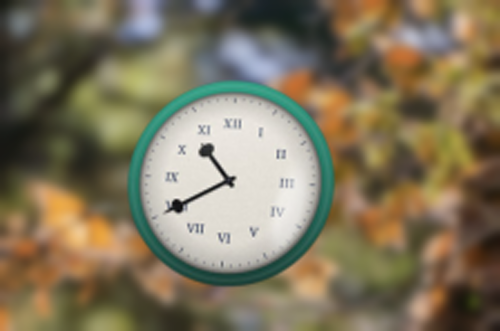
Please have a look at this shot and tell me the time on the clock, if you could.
10:40
